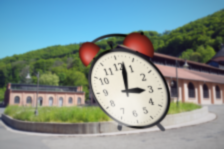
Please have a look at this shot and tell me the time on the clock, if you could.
3:02
